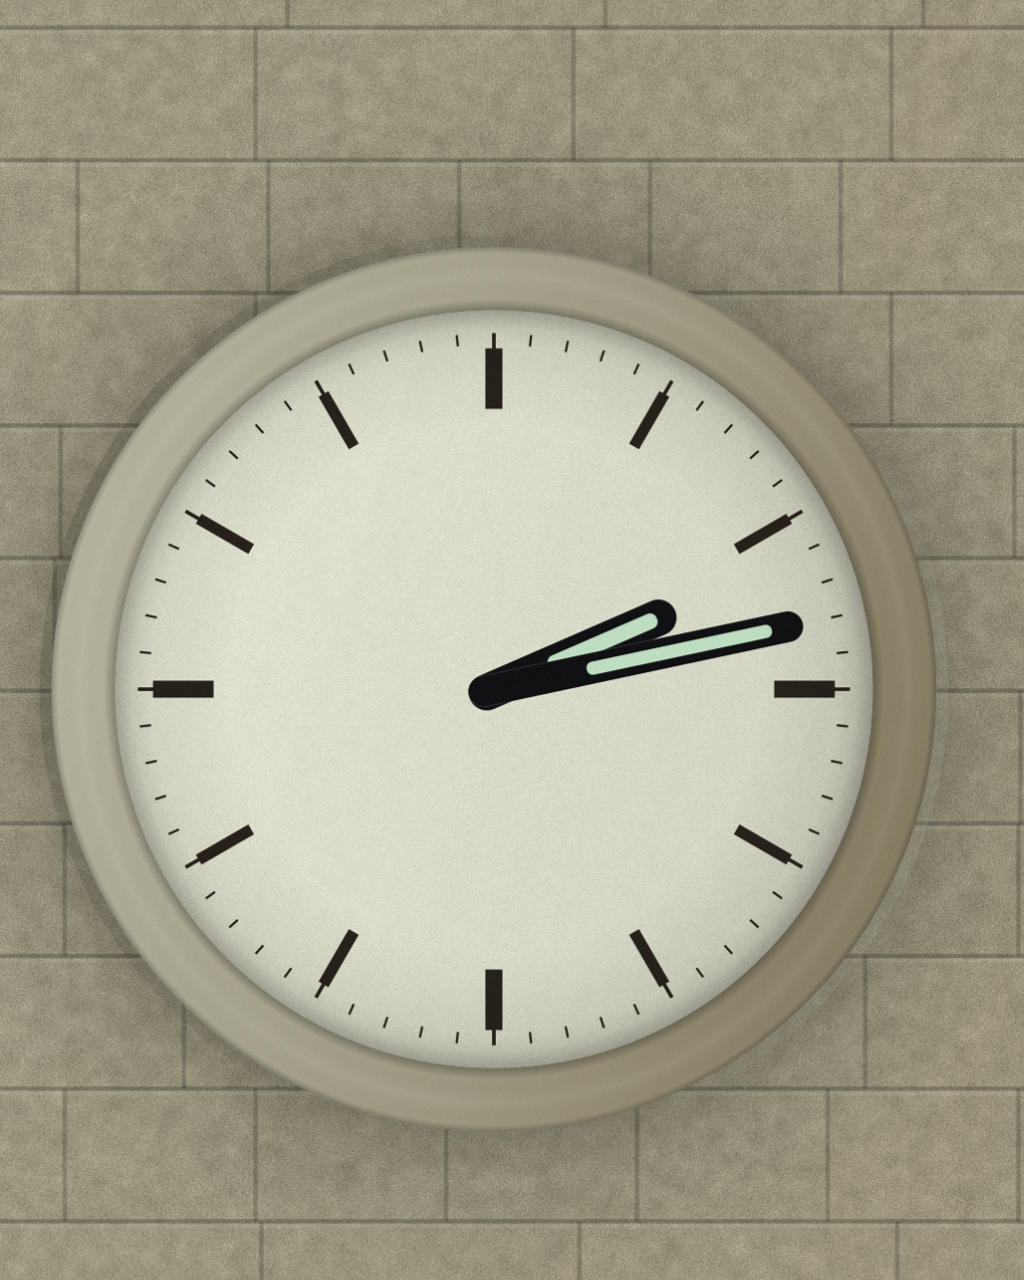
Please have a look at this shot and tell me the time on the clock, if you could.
2:13
